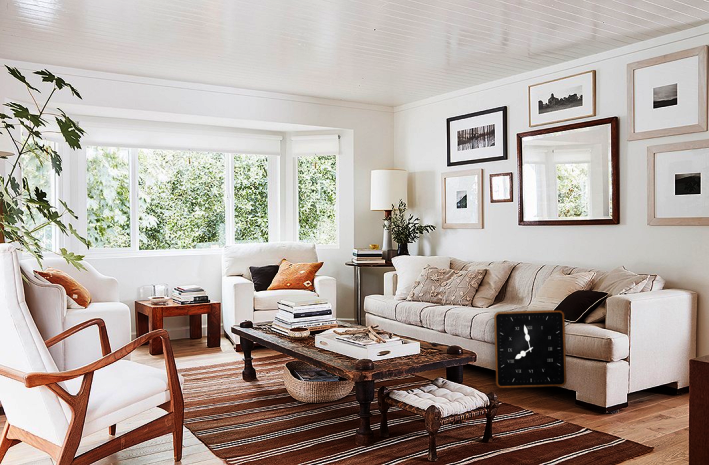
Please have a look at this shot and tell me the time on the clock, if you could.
7:58
